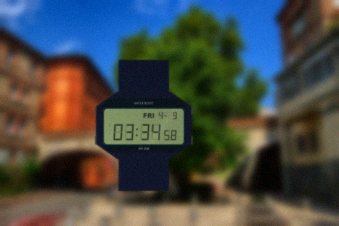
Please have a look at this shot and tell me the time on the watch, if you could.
3:34:58
